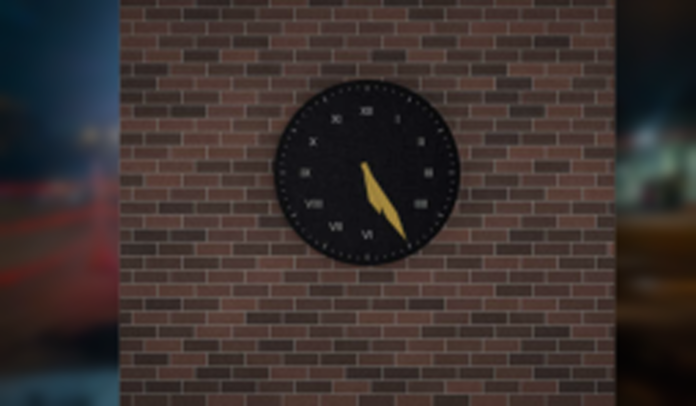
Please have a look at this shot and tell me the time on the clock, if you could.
5:25
